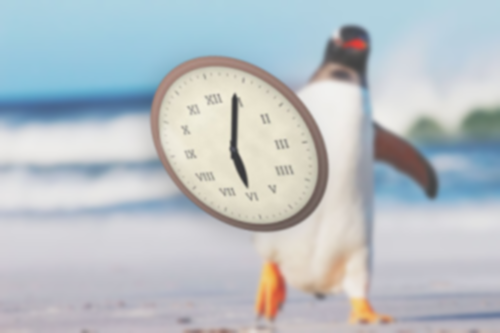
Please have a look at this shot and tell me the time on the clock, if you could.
6:04
